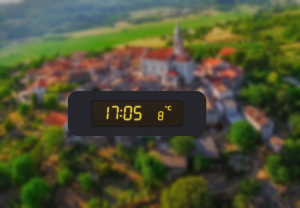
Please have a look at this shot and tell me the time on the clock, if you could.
17:05
